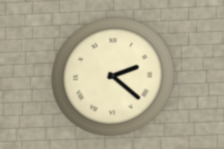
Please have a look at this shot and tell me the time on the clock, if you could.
2:22
